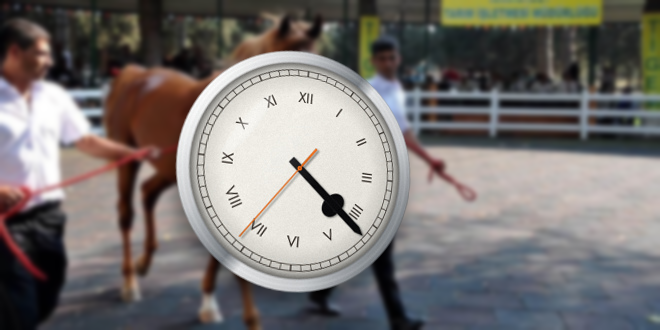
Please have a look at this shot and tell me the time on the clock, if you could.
4:21:36
